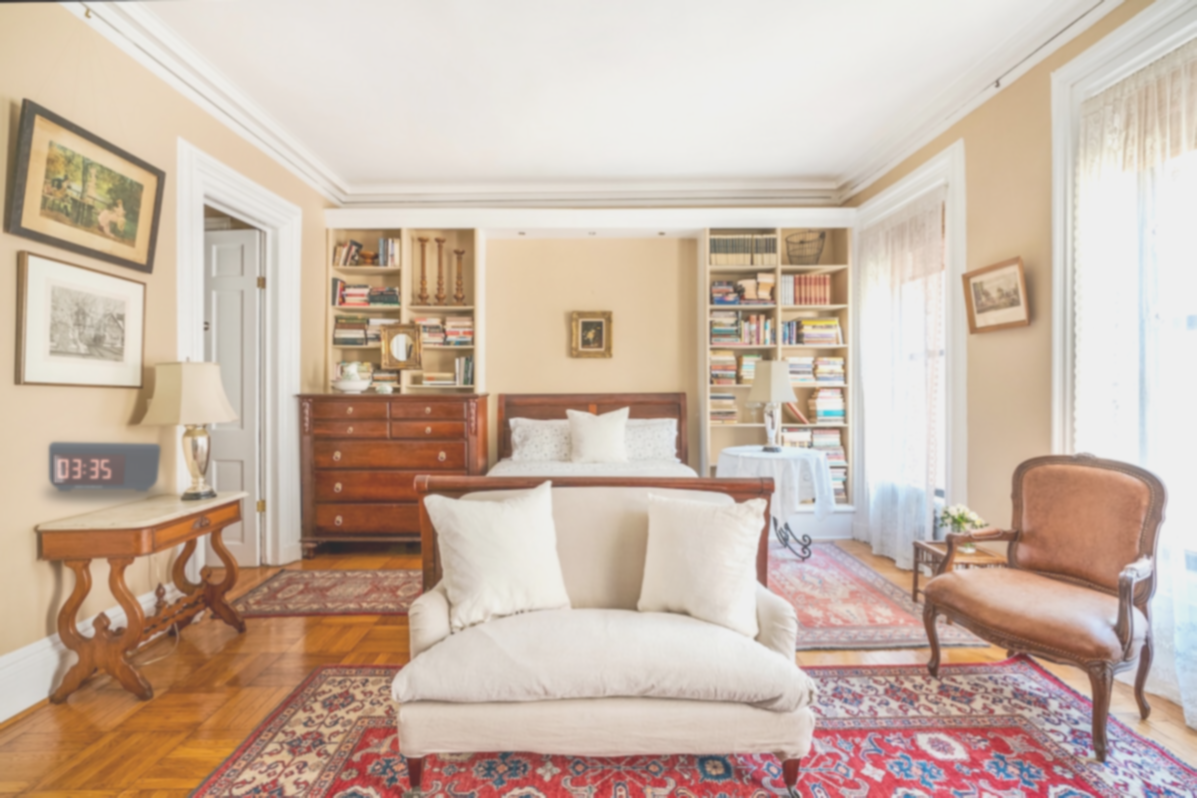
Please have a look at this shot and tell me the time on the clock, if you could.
3:35
